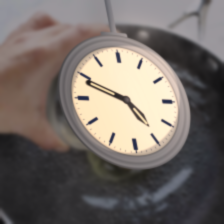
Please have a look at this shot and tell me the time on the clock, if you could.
4:49
